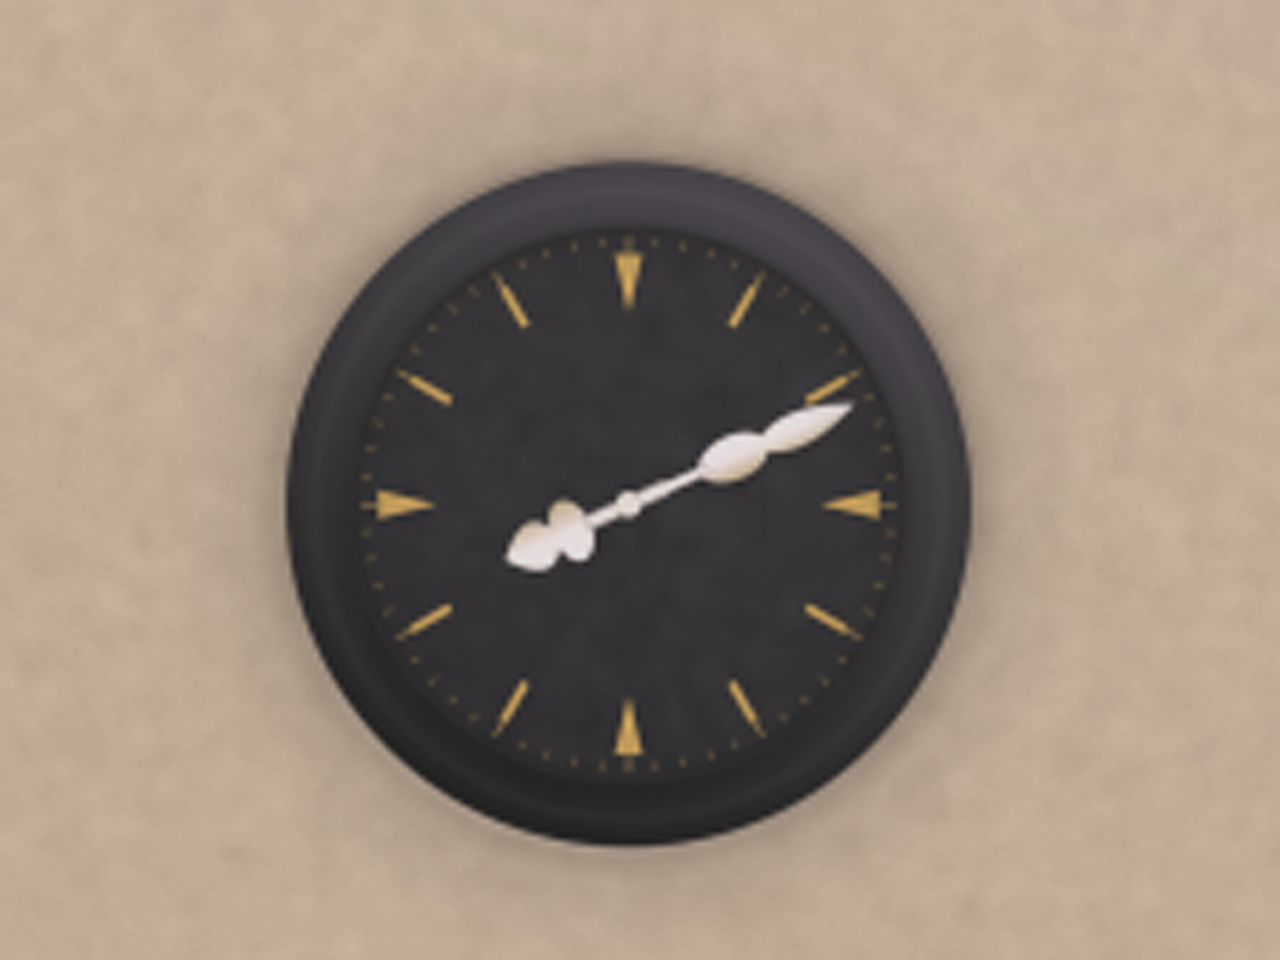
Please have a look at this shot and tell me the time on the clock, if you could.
8:11
